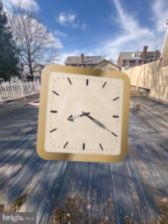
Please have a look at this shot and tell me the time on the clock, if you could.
8:20
